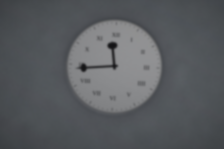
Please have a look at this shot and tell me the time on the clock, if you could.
11:44
